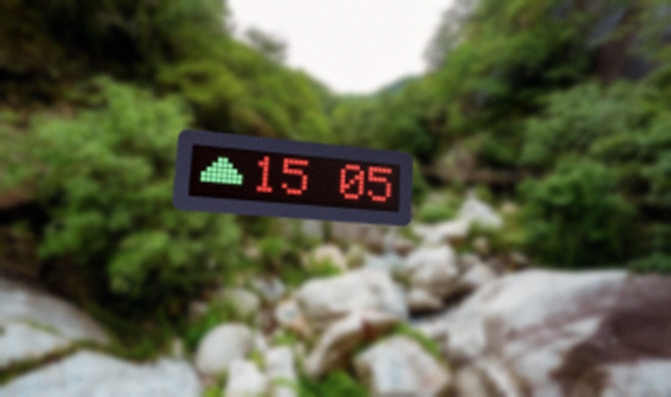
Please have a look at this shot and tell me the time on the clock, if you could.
15:05
